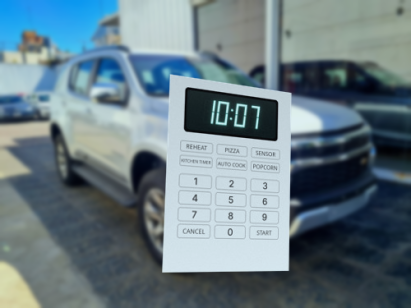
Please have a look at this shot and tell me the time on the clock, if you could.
10:07
